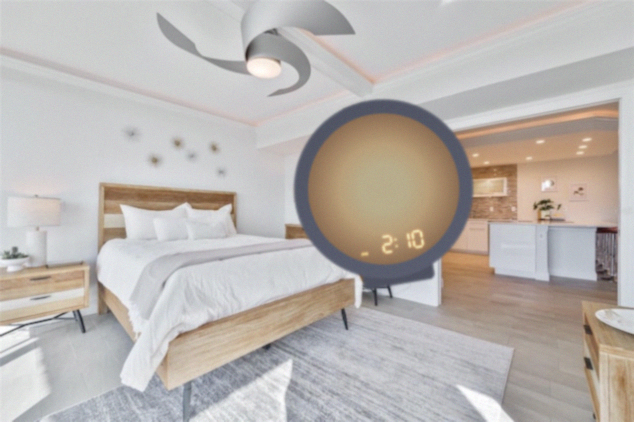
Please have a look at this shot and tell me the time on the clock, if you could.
2:10
